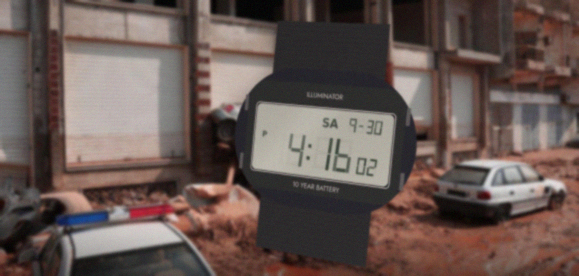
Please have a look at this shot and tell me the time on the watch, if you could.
4:16:02
